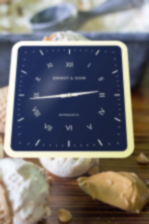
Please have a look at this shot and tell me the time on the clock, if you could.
2:44
